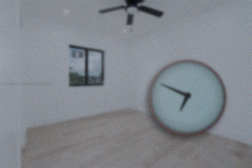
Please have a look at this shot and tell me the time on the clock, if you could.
6:49
